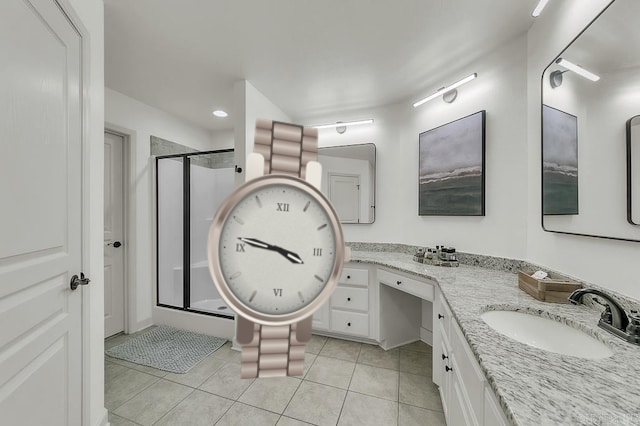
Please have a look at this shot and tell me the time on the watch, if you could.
3:47
